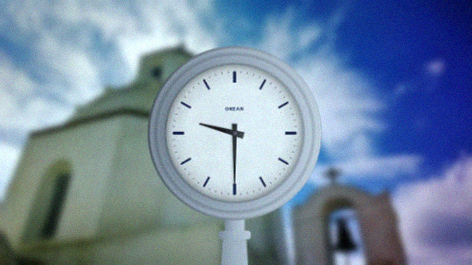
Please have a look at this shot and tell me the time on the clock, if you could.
9:30
